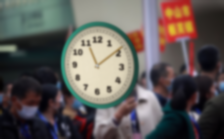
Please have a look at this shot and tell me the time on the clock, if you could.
11:09
